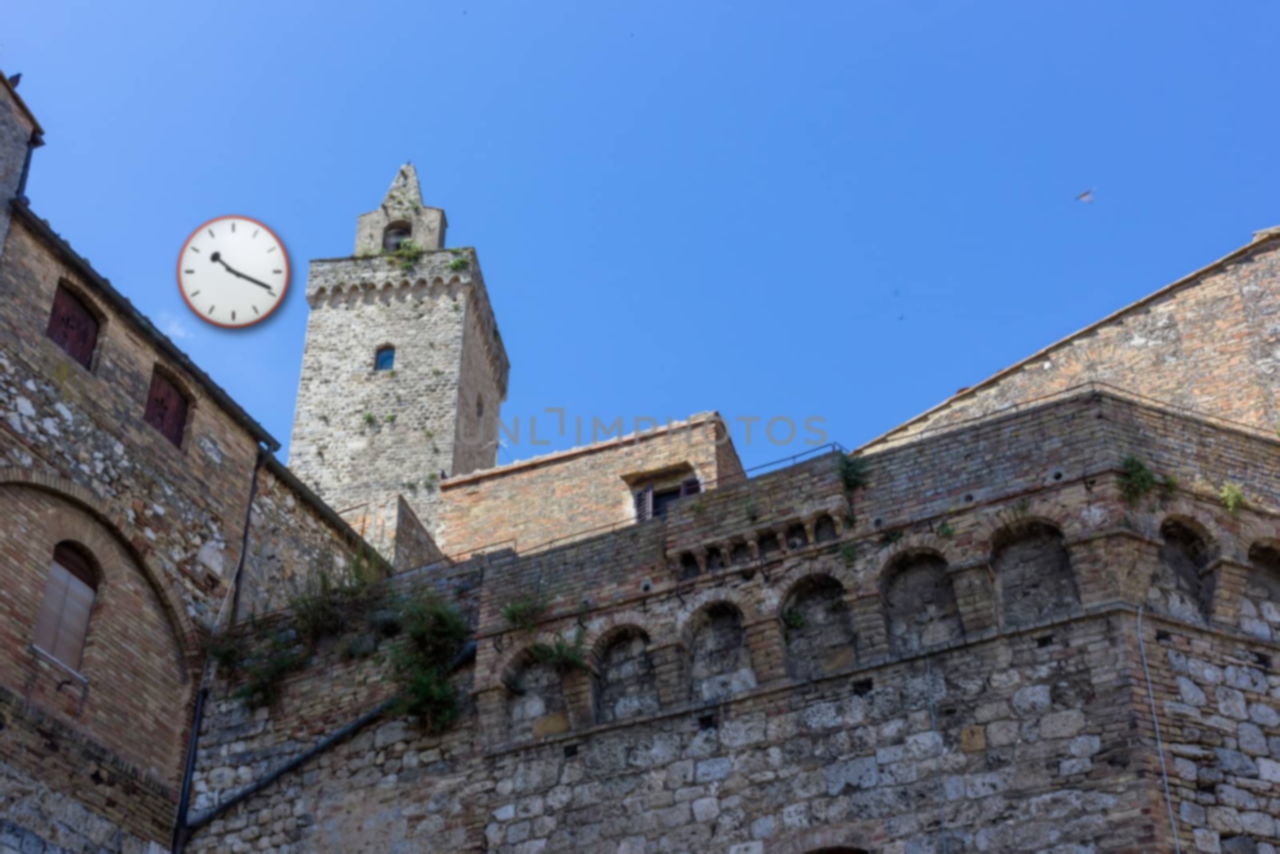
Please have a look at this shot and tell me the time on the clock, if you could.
10:19
